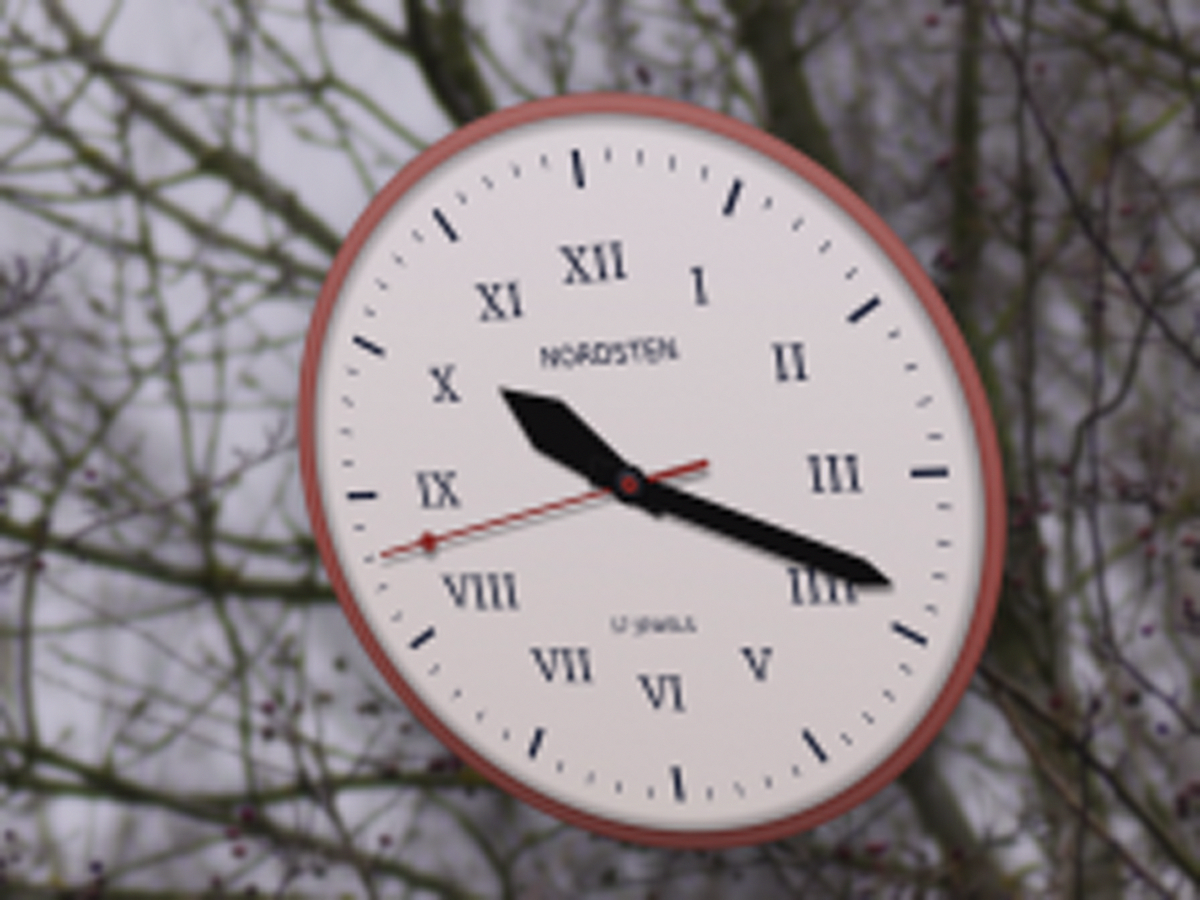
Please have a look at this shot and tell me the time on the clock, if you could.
10:18:43
